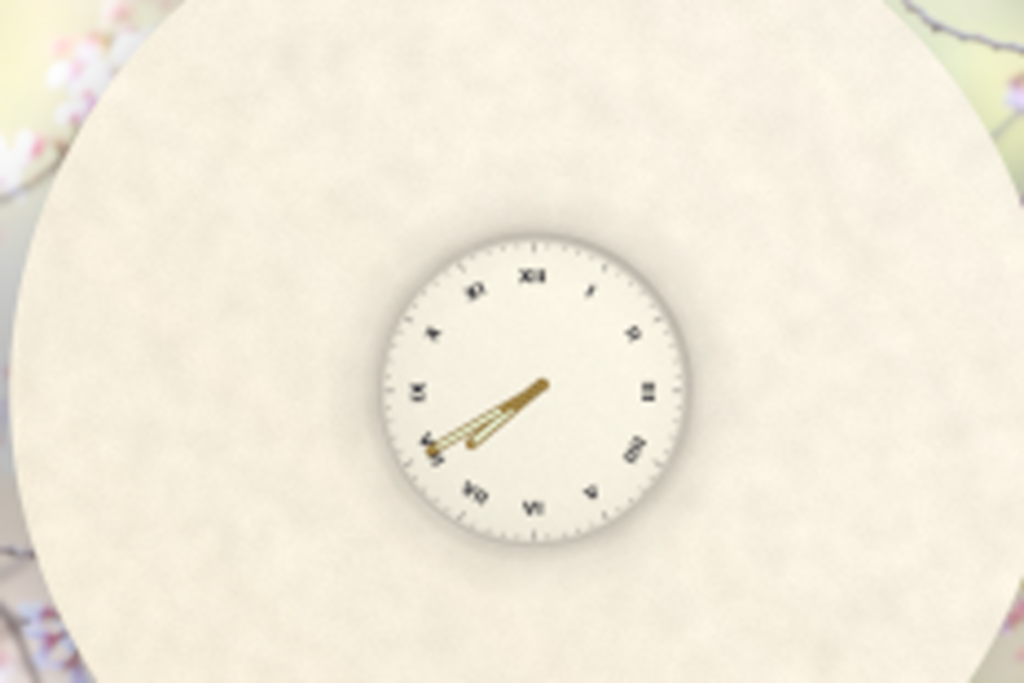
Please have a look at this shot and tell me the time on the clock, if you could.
7:40
